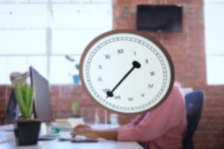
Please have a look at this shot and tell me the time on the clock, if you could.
1:38
